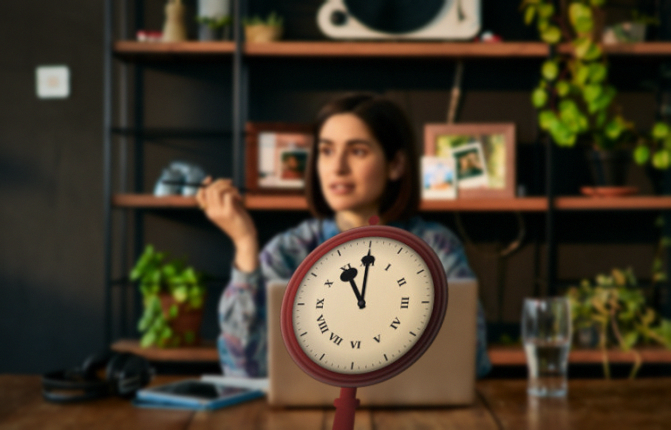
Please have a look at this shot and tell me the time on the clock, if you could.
11:00
